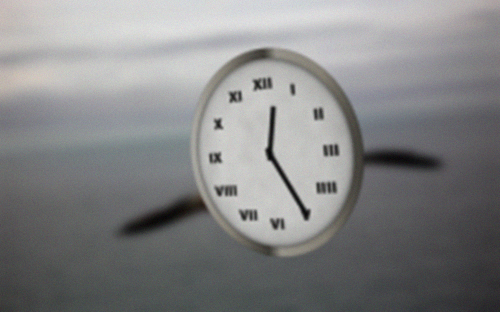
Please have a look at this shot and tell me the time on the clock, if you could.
12:25
